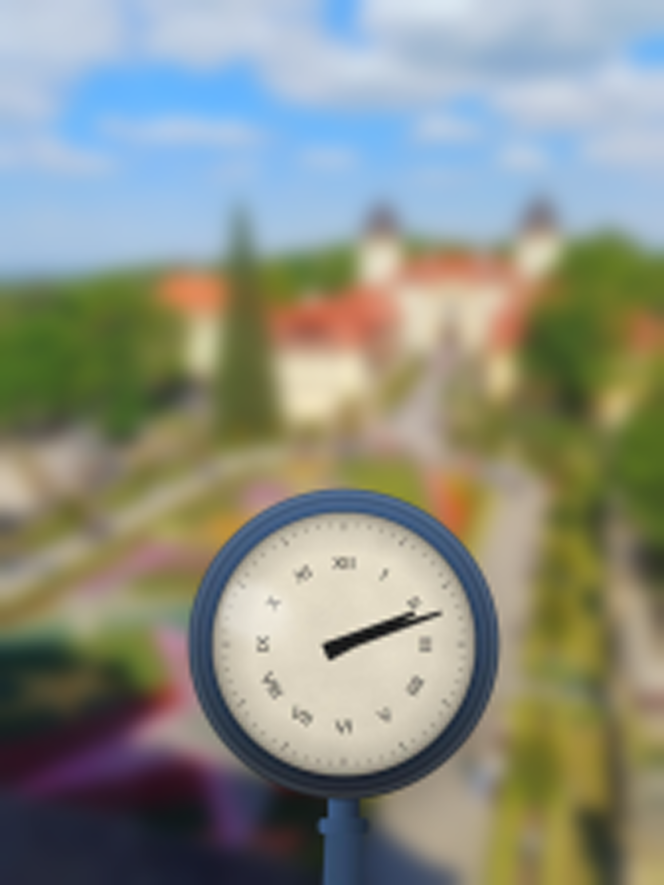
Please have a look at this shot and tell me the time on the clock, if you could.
2:12
